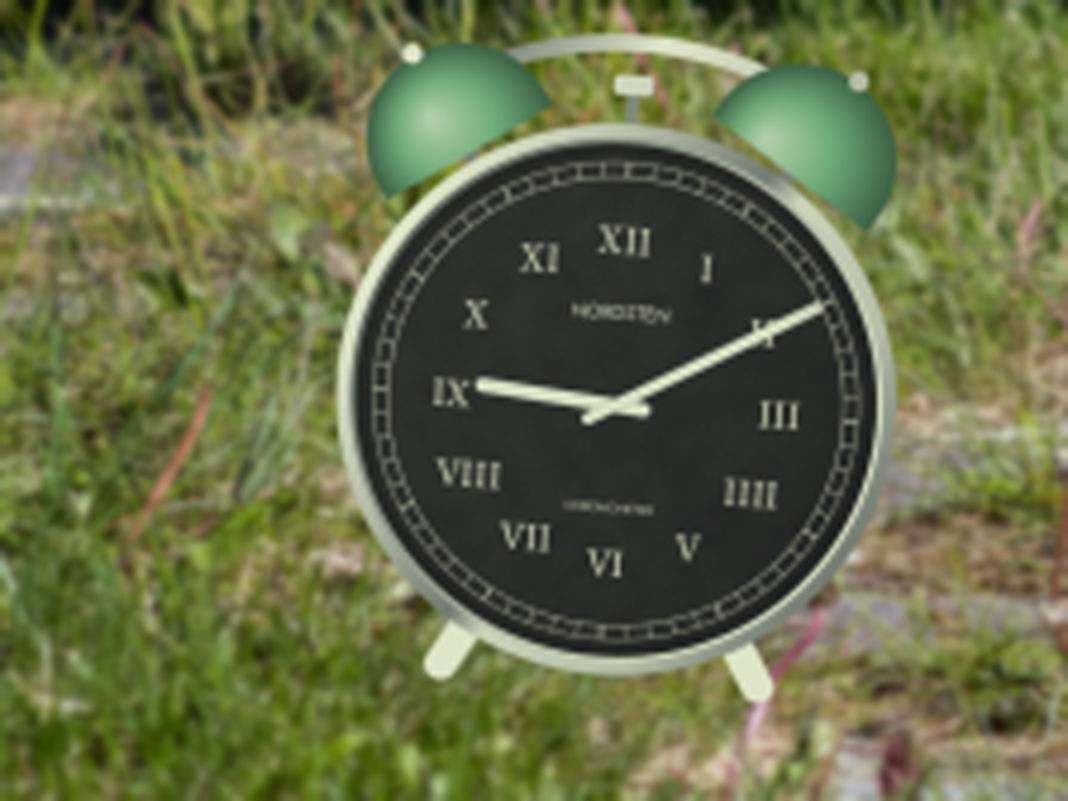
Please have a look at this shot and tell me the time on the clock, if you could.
9:10
